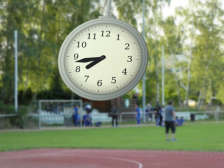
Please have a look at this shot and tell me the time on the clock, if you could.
7:43
